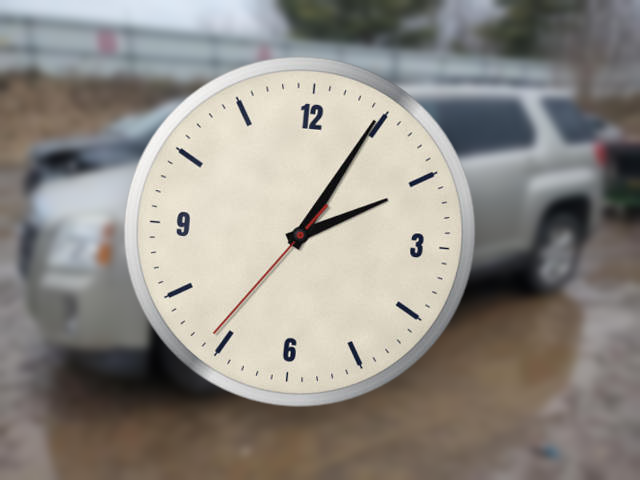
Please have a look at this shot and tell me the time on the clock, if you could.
2:04:36
